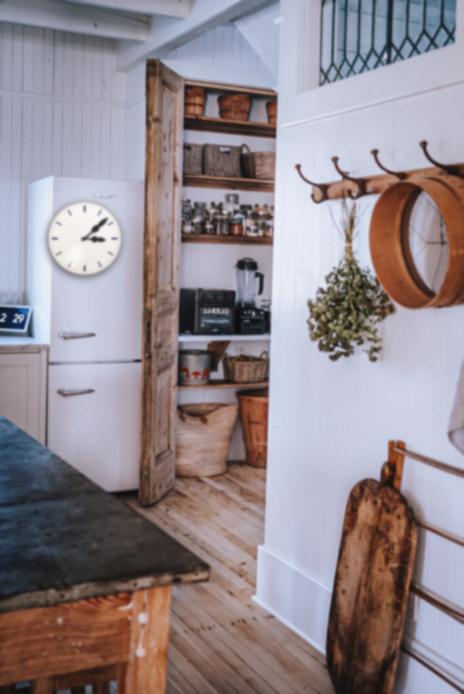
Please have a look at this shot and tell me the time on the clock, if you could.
3:08
